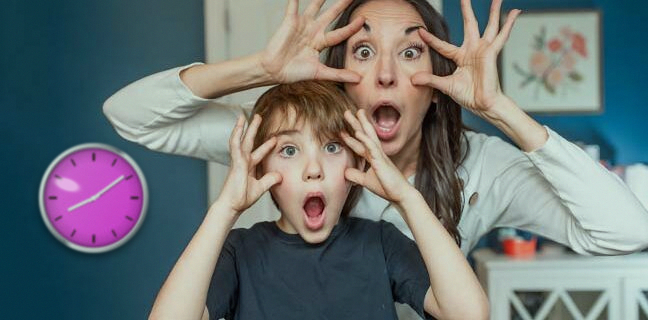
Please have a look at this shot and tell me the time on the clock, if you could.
8:09
